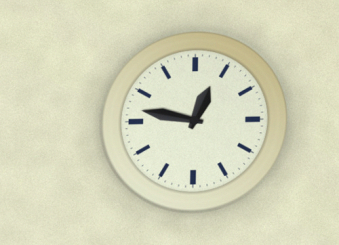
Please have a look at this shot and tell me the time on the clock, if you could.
12:47
